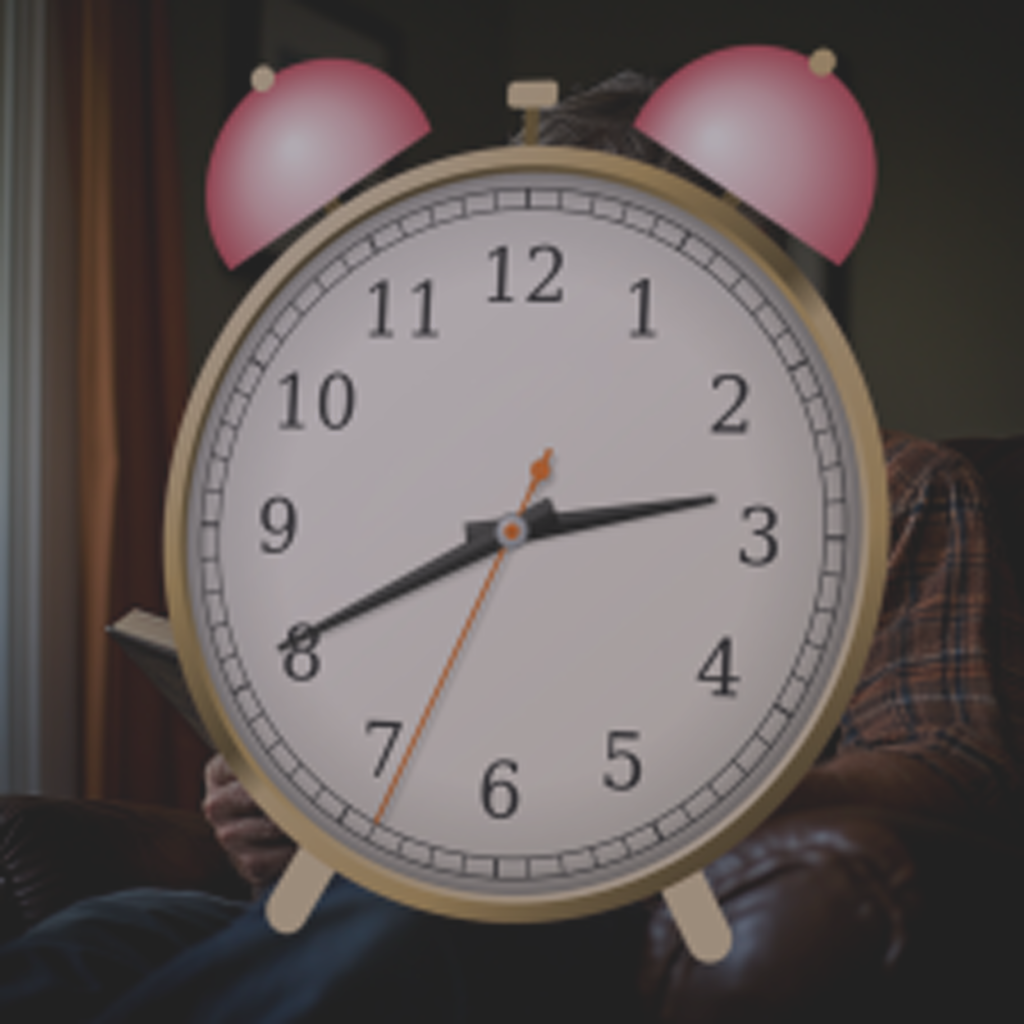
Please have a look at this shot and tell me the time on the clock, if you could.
2:40:34
